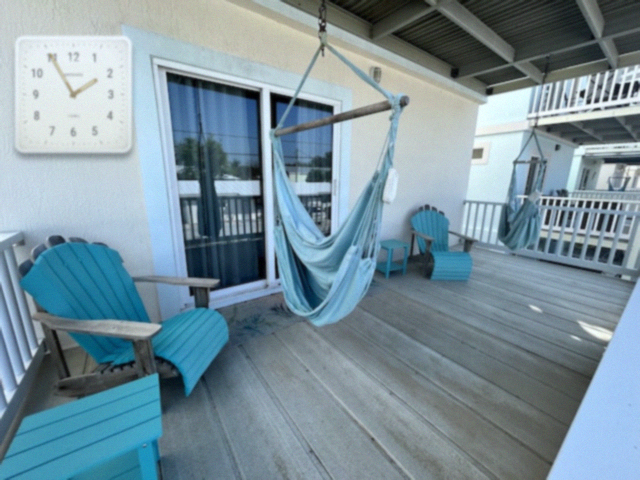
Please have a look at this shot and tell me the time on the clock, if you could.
1:55
